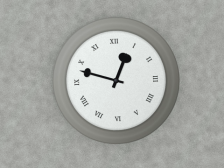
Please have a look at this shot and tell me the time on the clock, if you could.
12:48
